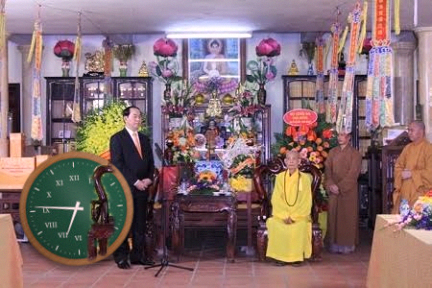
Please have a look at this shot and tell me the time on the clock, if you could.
6:46
